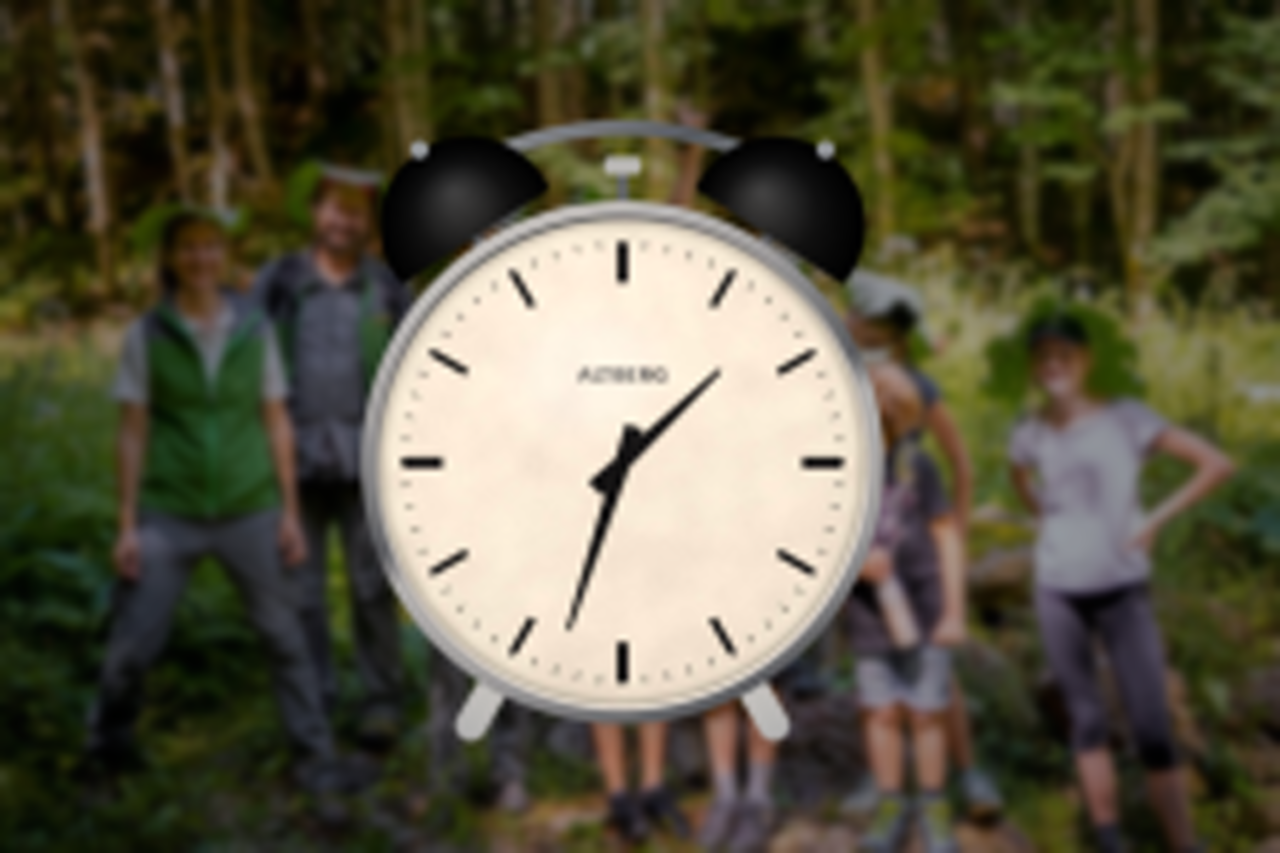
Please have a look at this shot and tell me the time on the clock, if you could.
1:33
